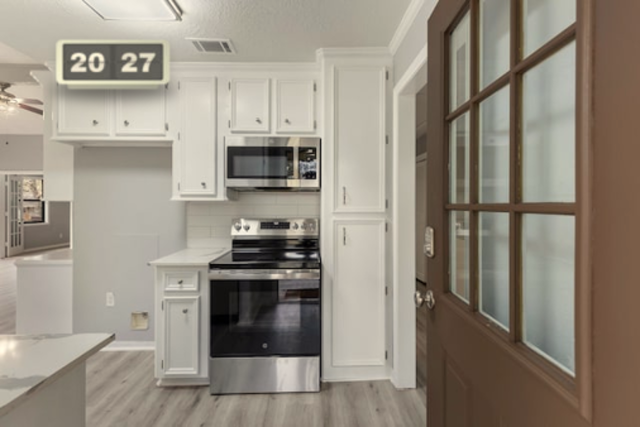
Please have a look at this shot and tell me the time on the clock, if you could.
20:27
